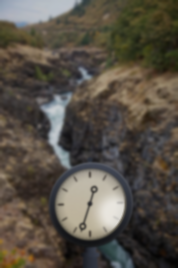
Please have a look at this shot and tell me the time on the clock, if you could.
12:33
